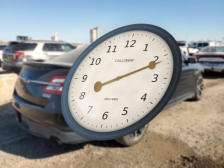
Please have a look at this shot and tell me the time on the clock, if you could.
8:11
